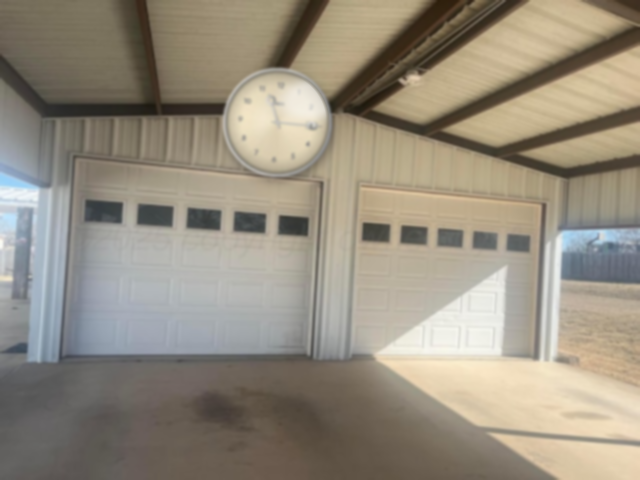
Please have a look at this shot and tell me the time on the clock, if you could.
11:15
